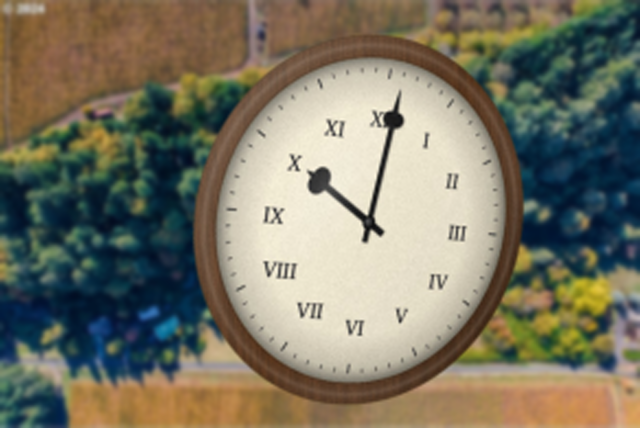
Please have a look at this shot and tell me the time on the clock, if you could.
10:01
